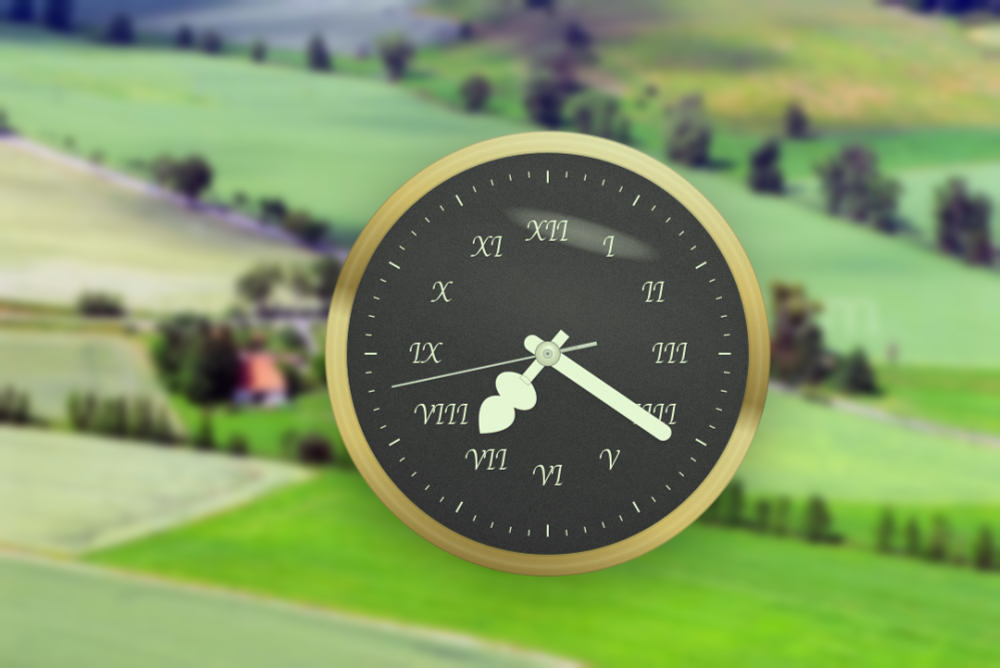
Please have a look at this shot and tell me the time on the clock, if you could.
7:20:43
